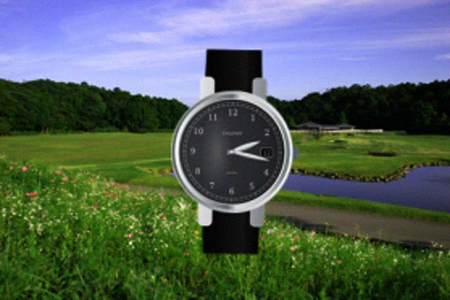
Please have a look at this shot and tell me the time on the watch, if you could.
2:17
